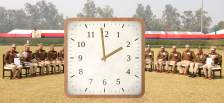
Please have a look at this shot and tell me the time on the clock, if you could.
1:59
